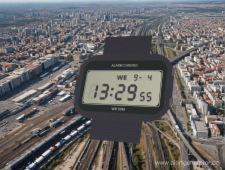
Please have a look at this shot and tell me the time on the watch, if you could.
13:29:55
